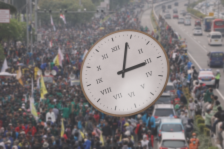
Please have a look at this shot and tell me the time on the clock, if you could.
3:04
